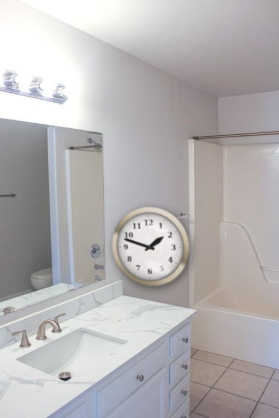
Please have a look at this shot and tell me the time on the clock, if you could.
1:48
